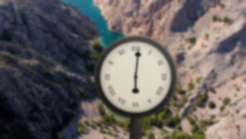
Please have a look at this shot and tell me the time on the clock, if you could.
6:01
